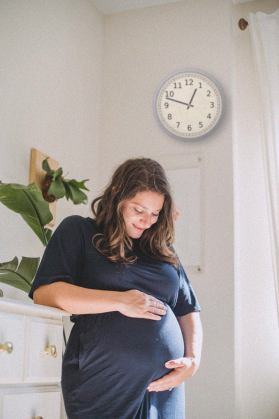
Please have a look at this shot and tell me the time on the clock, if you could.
12:48
